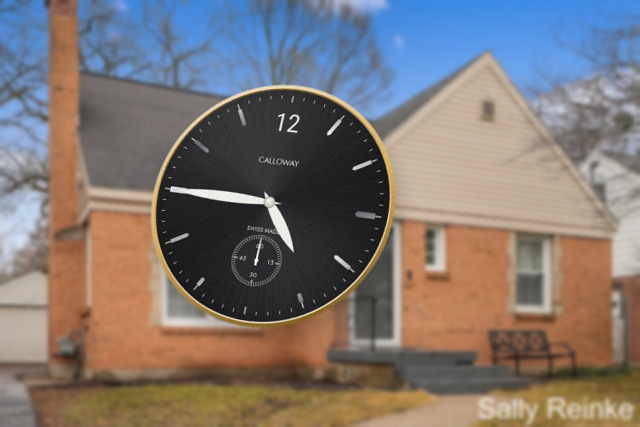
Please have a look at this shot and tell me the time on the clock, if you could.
4:45
